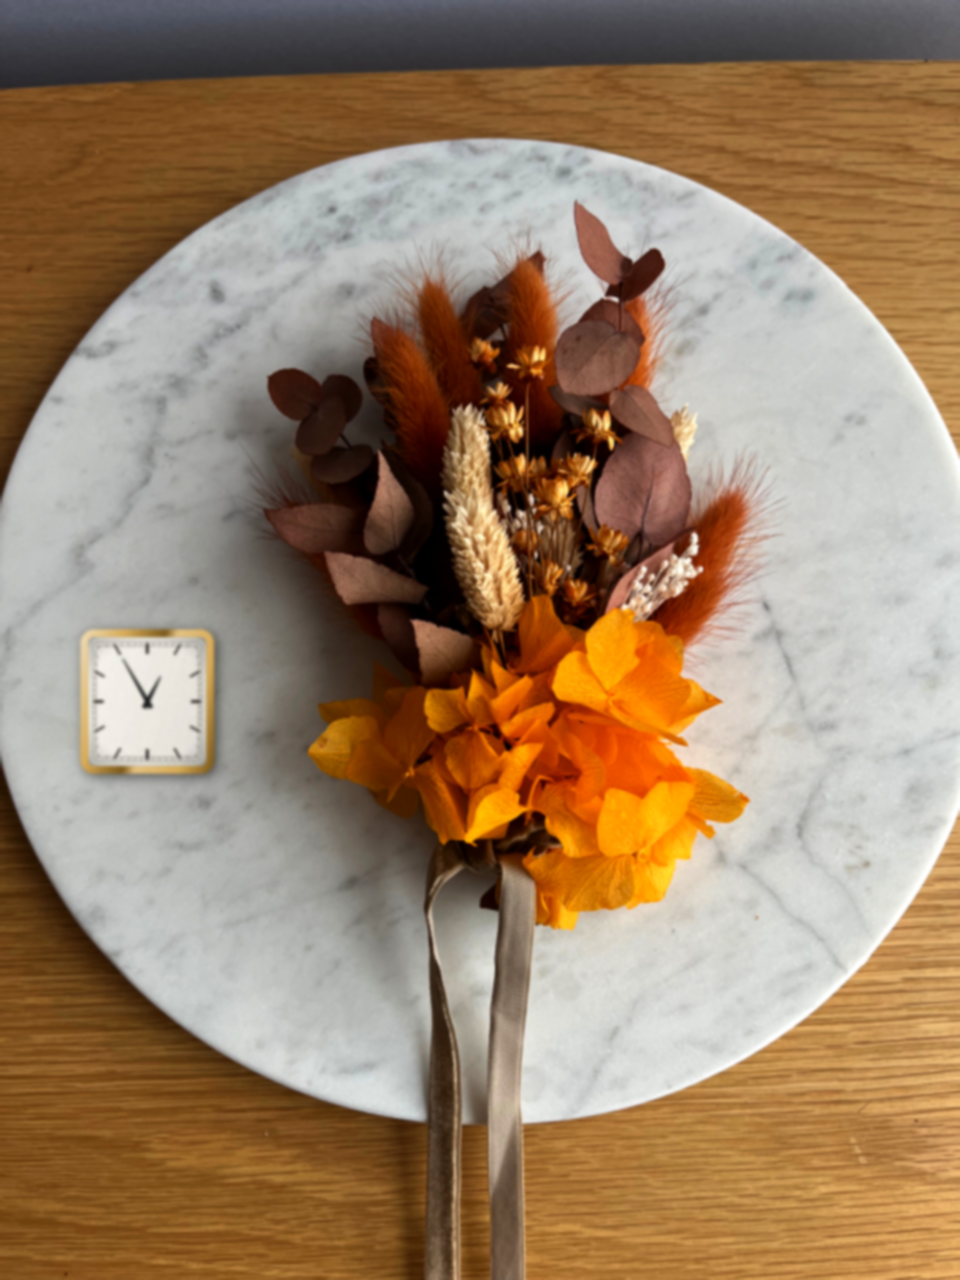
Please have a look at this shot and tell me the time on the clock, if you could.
12:55
